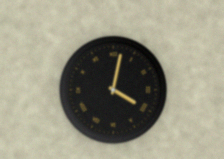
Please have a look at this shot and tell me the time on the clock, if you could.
4:02
